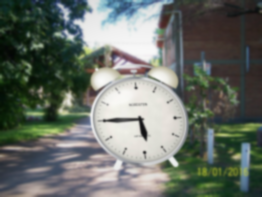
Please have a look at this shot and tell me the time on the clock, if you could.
5:45
